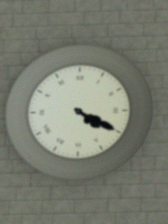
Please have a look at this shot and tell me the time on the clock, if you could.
4:20
